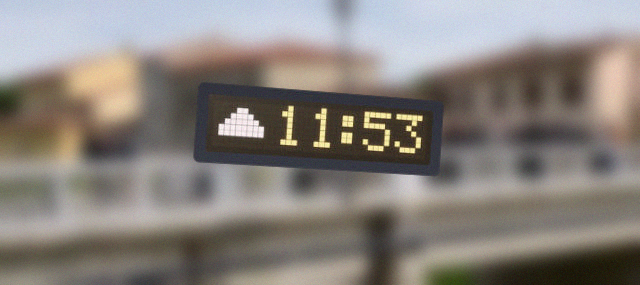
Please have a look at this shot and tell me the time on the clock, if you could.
11:53
